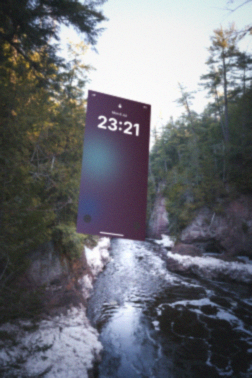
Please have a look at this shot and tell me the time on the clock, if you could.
23:21
